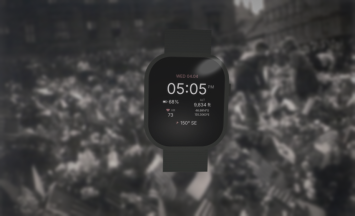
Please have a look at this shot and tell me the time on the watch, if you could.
5:05
